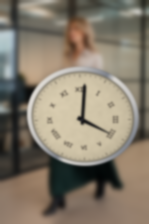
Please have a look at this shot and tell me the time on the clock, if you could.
4:01
